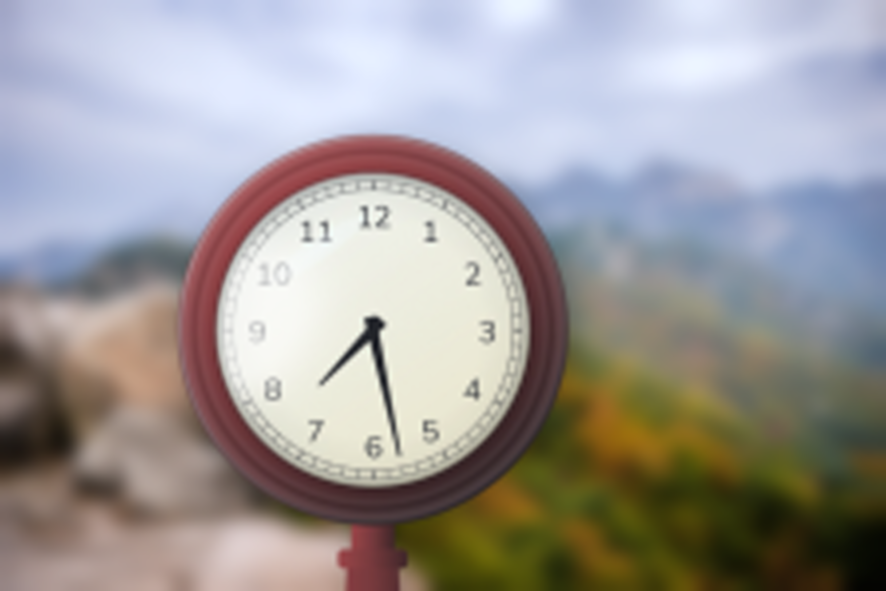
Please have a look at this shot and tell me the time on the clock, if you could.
7:28
